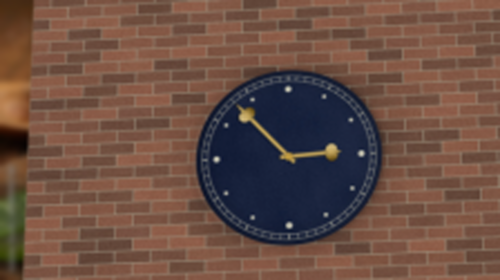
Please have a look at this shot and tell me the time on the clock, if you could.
2:53
